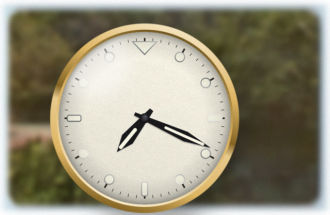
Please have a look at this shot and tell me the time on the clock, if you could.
7:19
